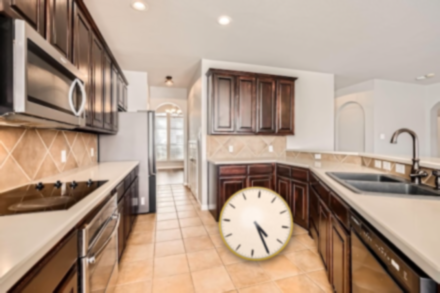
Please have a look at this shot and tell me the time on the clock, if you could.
4:25
